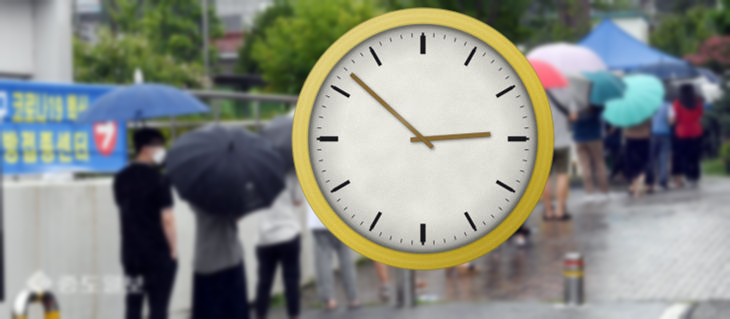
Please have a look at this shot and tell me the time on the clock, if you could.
2:52
